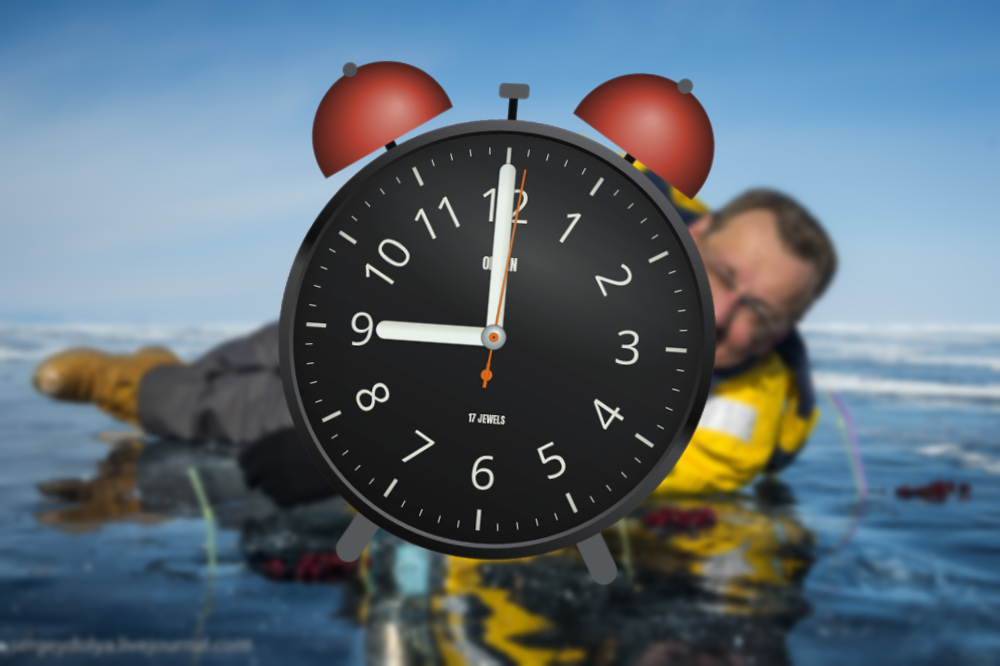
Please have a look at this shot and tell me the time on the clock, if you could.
9:00:01
